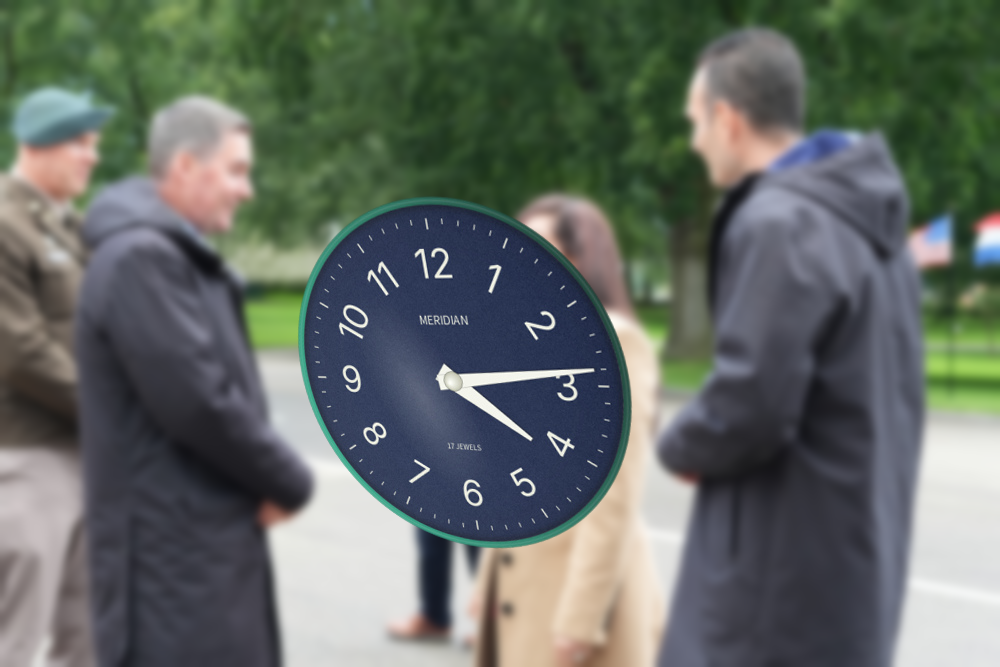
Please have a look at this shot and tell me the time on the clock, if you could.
4:14
